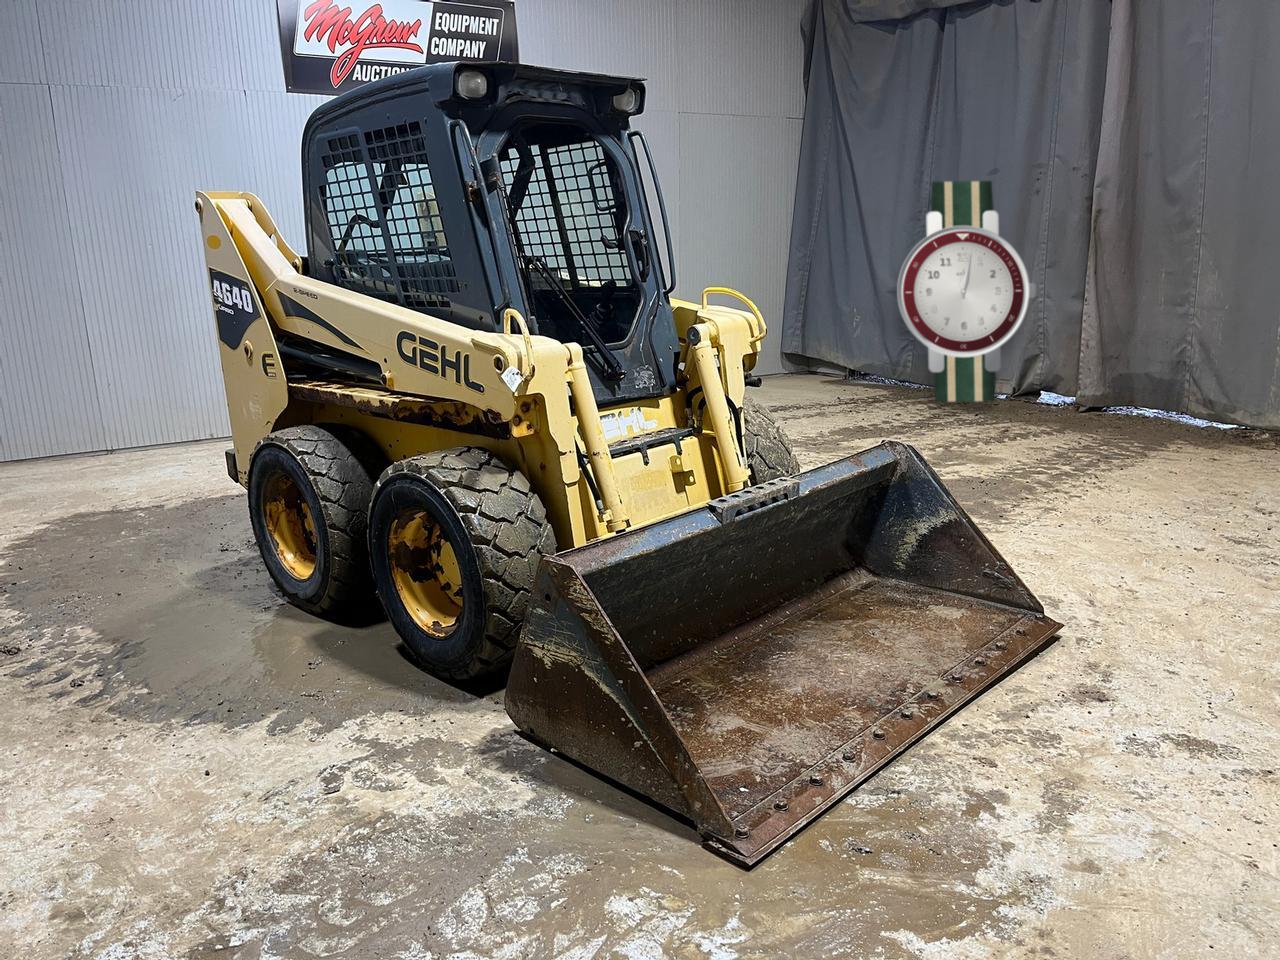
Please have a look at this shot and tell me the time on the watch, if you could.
12:02
